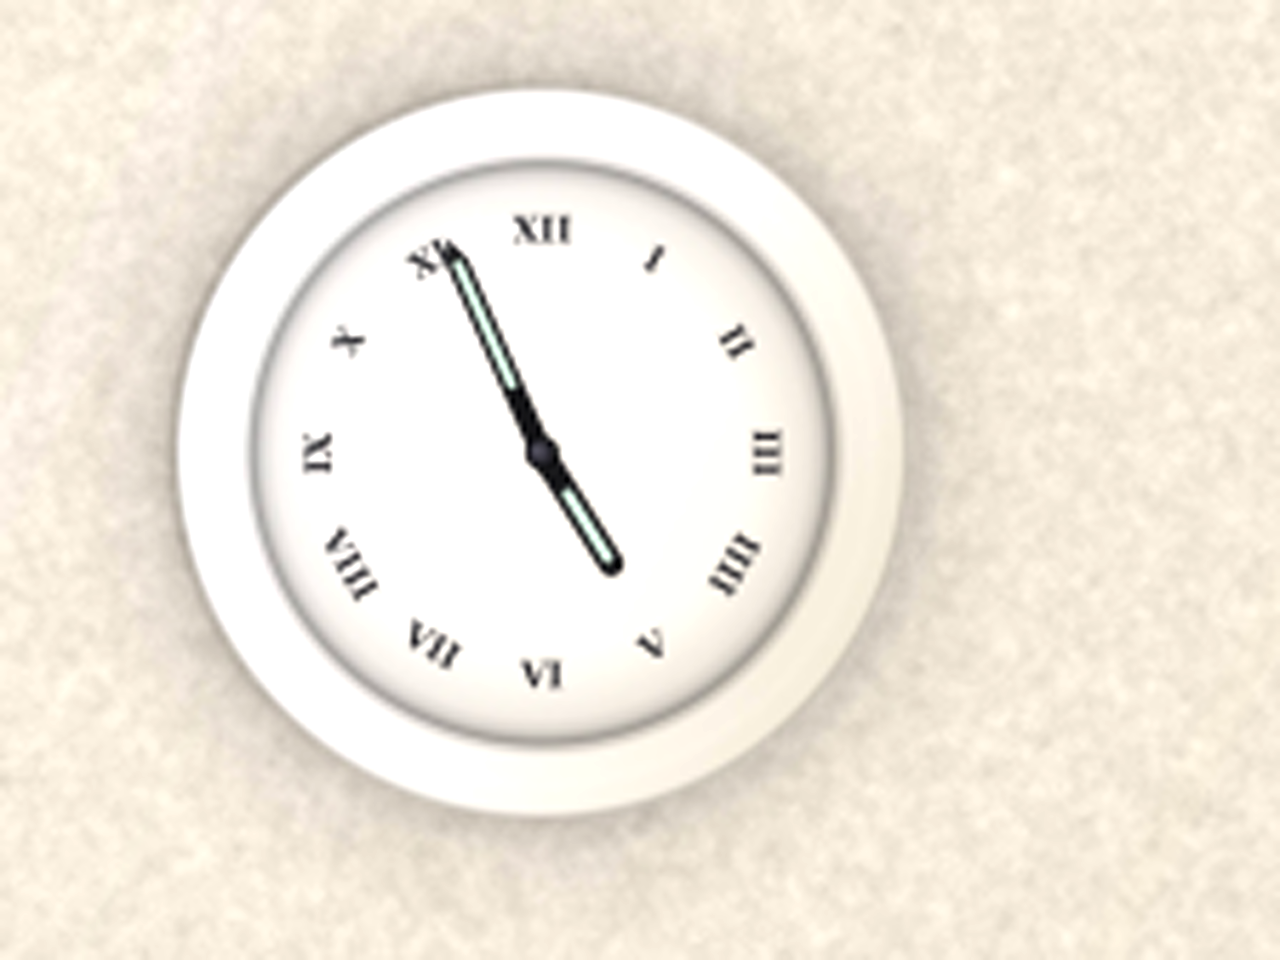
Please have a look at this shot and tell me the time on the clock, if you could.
4:56
